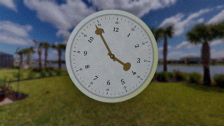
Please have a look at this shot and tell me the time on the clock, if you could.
3:54
